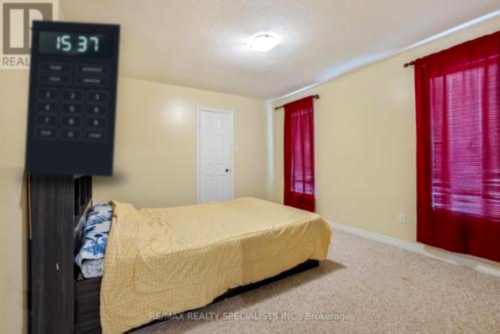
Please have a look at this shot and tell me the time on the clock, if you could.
15:37
